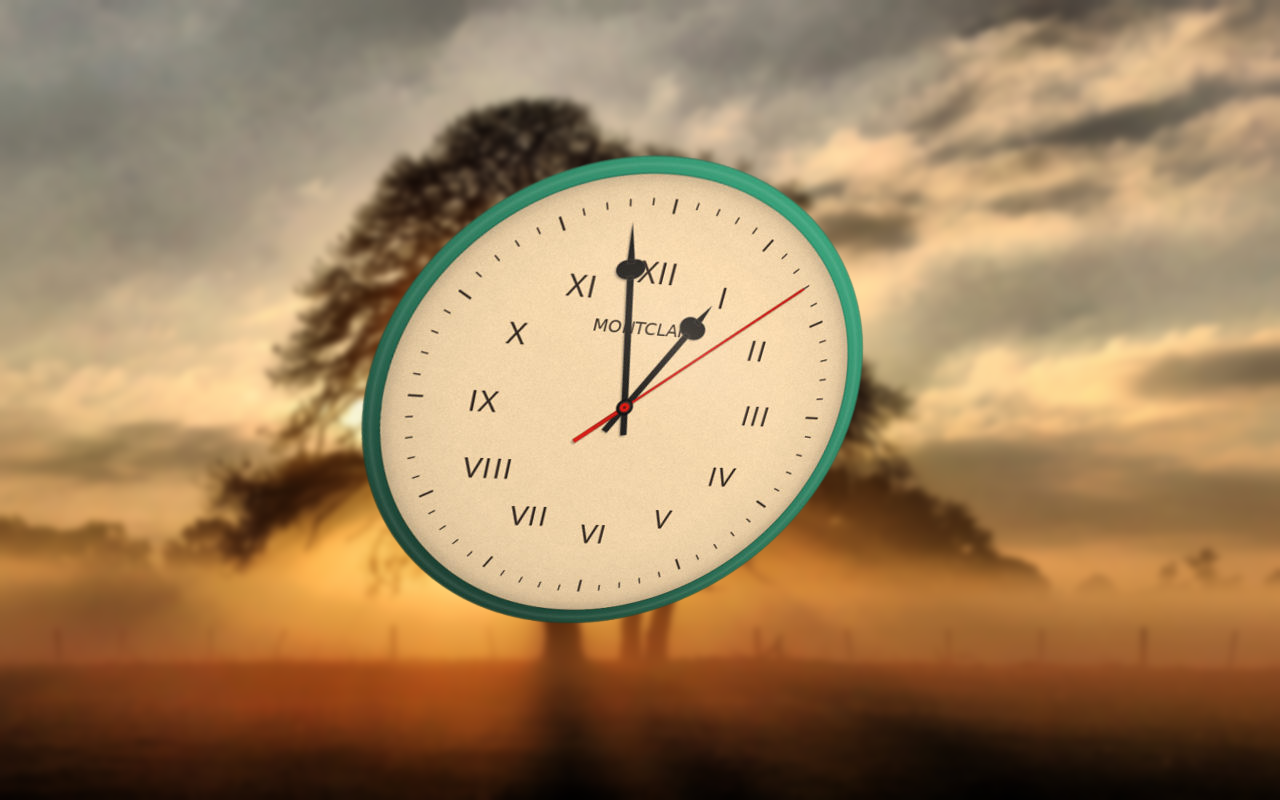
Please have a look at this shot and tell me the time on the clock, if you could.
12:58:08
